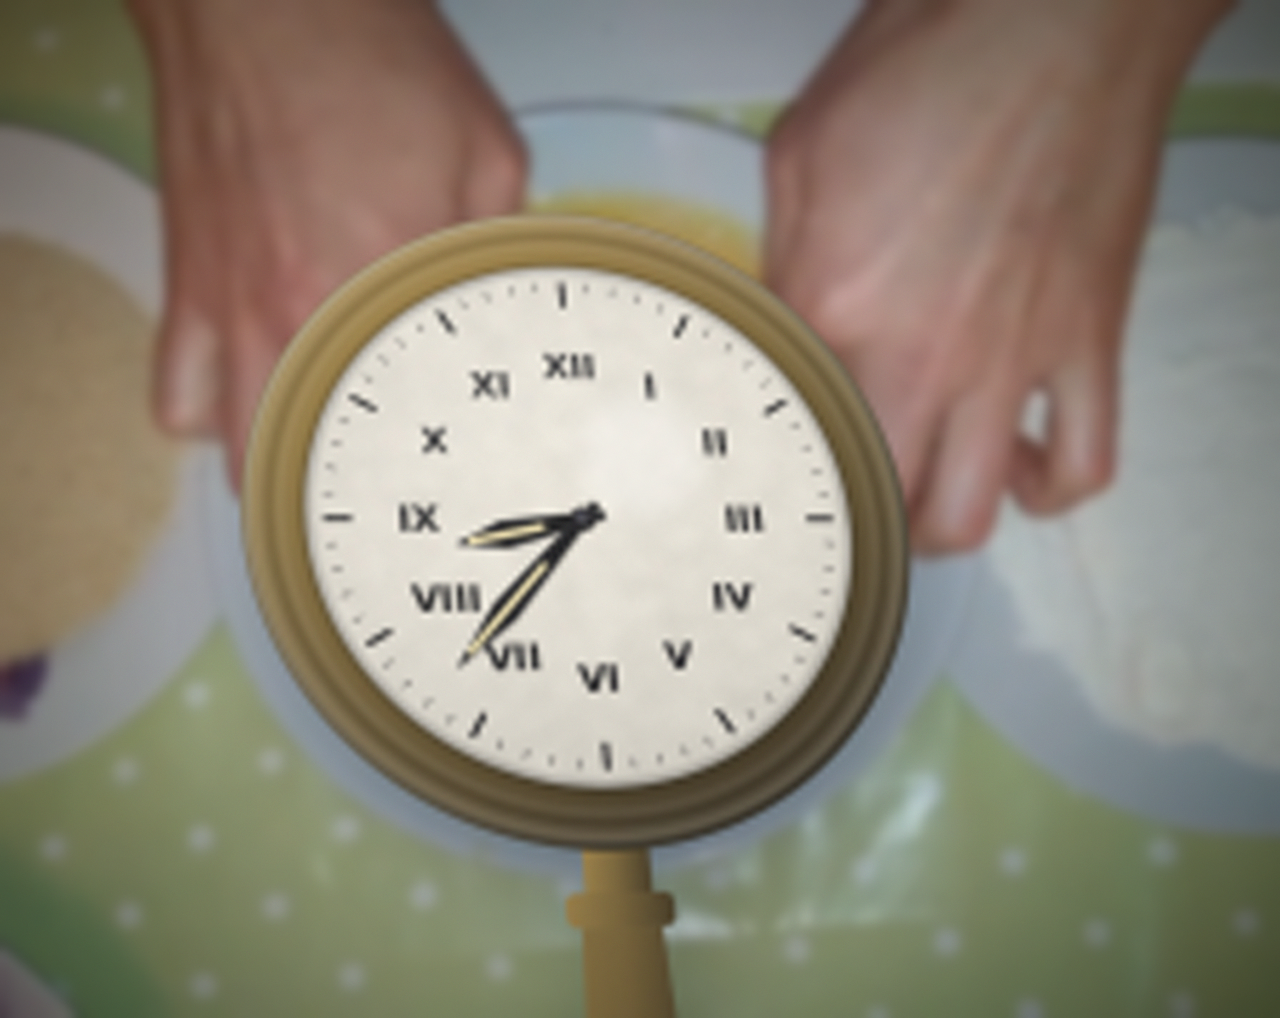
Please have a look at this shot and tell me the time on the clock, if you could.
8:37
